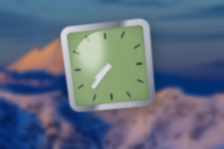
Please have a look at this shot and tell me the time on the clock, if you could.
7:37
